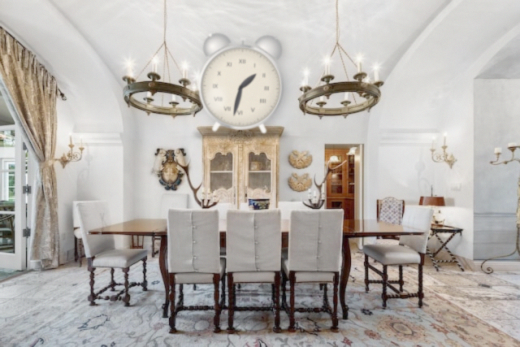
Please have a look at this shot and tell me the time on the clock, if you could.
1:32
